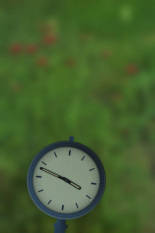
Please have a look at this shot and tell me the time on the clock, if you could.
3:48
